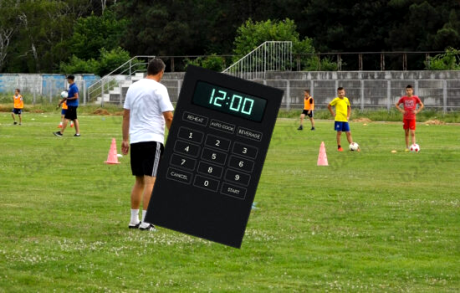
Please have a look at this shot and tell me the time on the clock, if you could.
12:00
